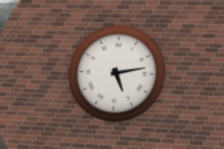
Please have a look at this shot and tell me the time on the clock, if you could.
5:13
